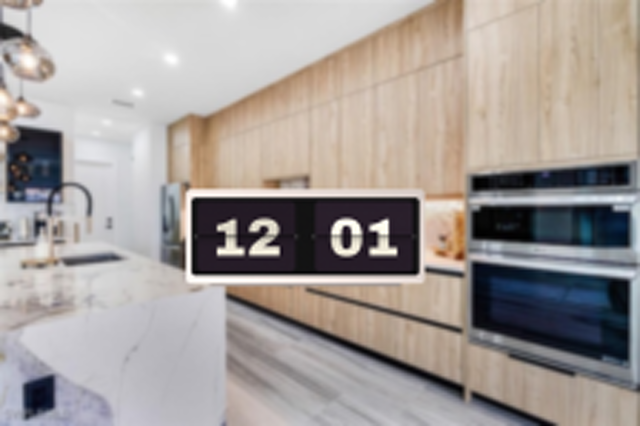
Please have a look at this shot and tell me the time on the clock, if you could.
12:01
